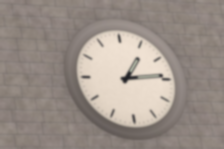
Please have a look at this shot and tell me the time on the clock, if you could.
1:14
